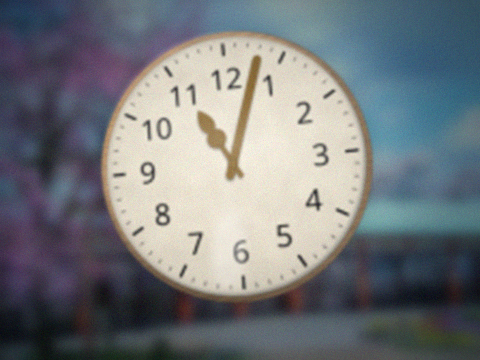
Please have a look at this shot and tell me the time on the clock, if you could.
11:03
